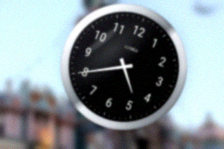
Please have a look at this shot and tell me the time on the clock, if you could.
4:40
